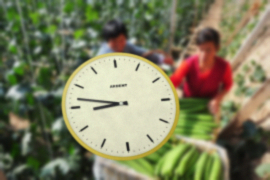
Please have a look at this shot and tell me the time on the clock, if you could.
8:47
